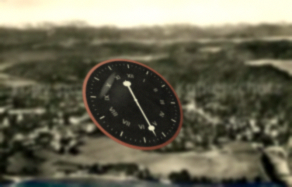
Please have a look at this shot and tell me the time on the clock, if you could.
11:27
